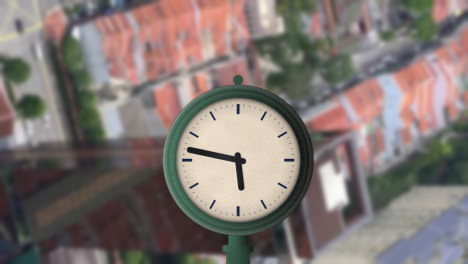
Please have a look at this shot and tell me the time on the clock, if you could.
5:47
